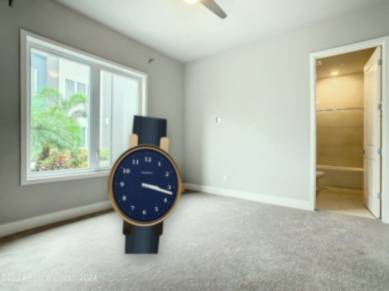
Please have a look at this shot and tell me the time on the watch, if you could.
3:17
